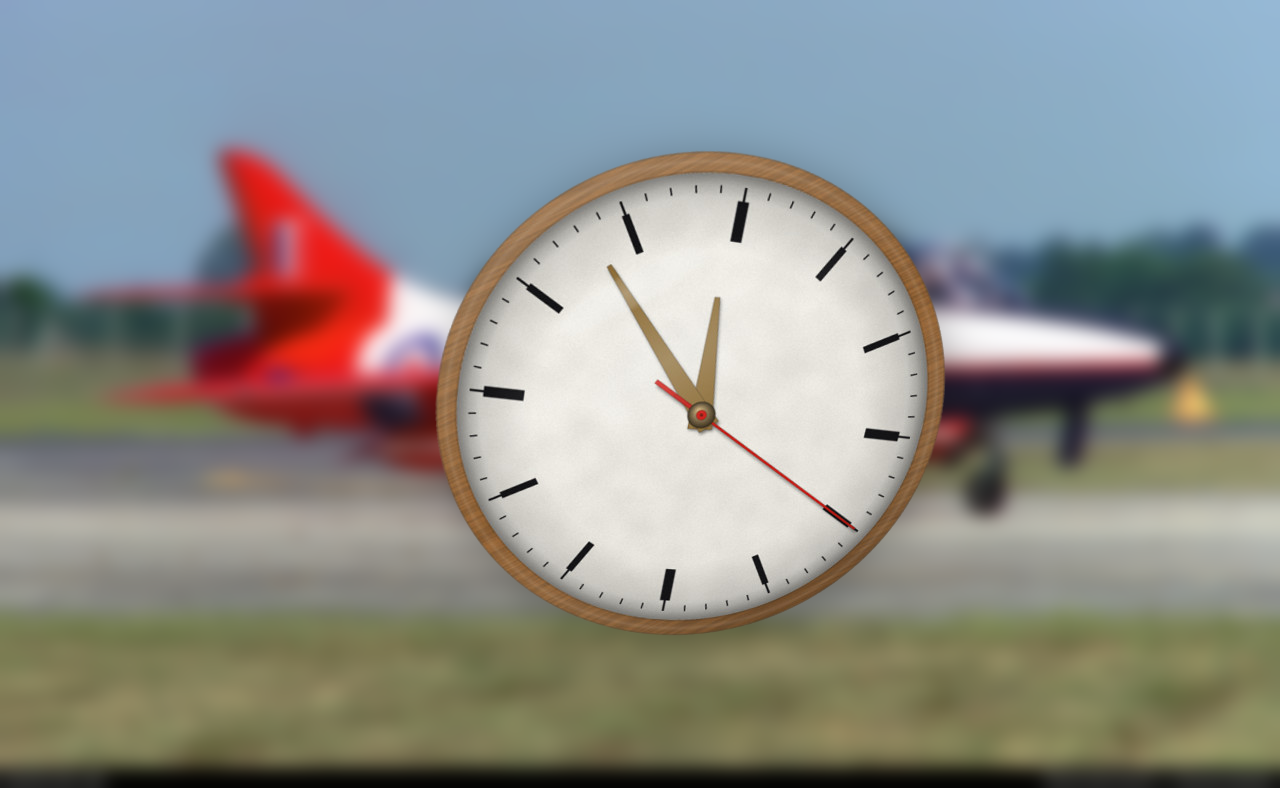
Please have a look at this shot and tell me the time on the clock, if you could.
11:53:20
